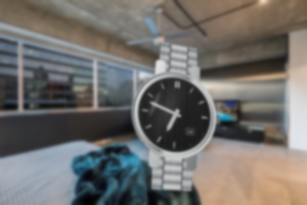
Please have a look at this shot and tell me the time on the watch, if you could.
6:48
